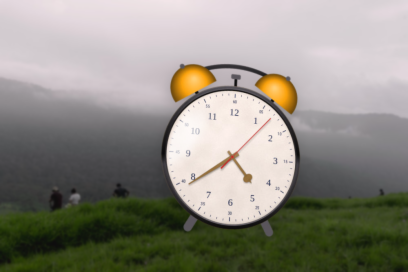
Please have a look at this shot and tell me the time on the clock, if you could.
4:39:07
